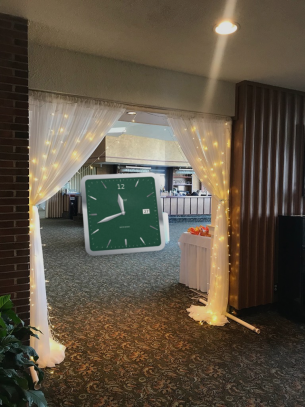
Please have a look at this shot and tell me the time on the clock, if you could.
11:42
